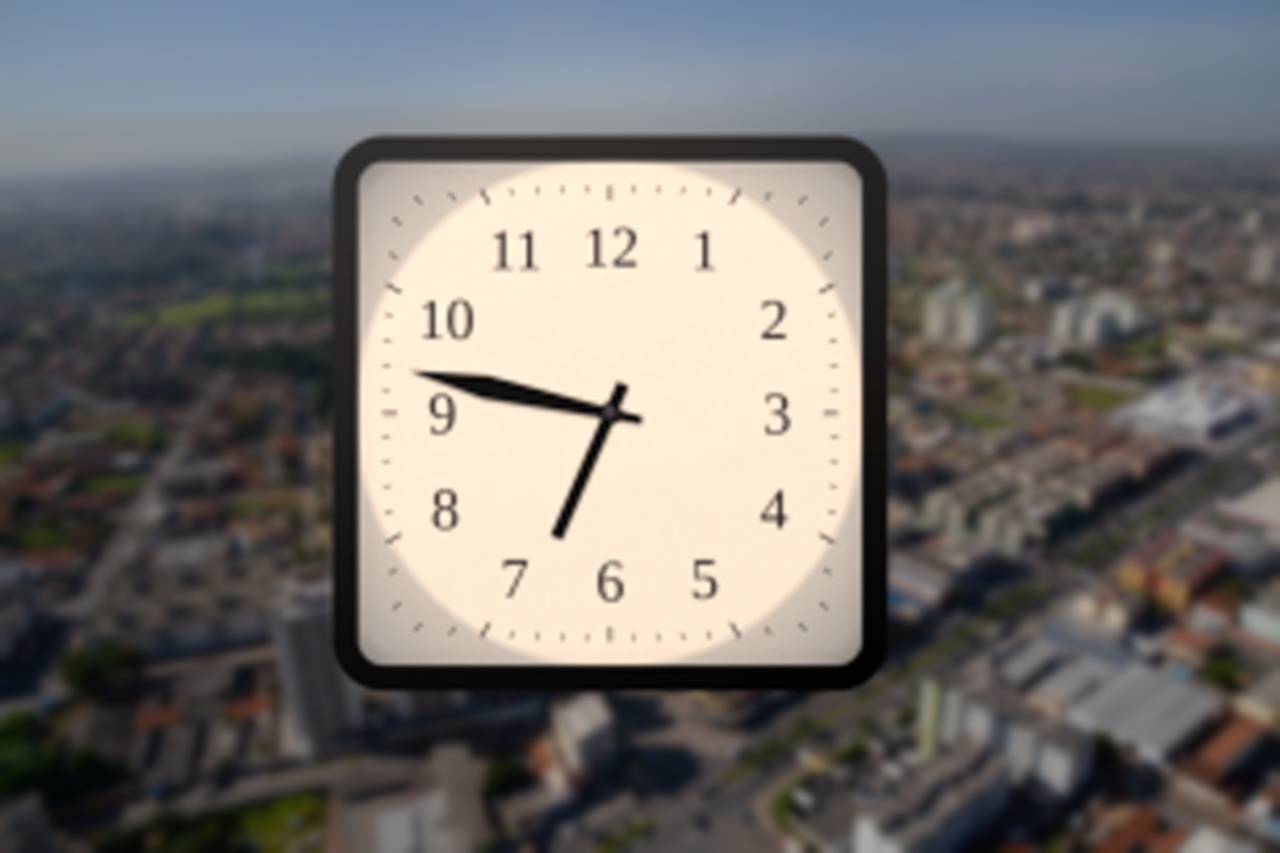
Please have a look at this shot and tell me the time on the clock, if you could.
6:47
